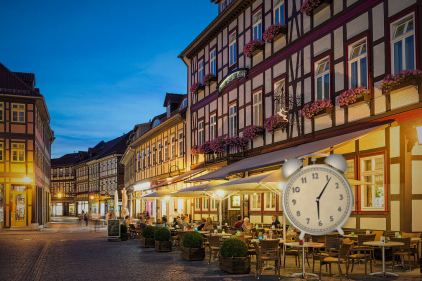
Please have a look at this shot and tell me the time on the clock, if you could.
6:06
